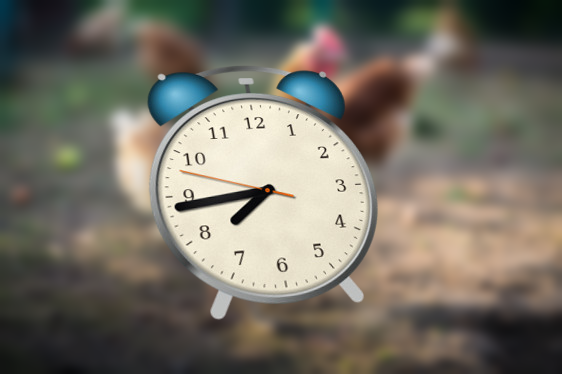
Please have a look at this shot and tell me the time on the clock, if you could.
7:43:48
